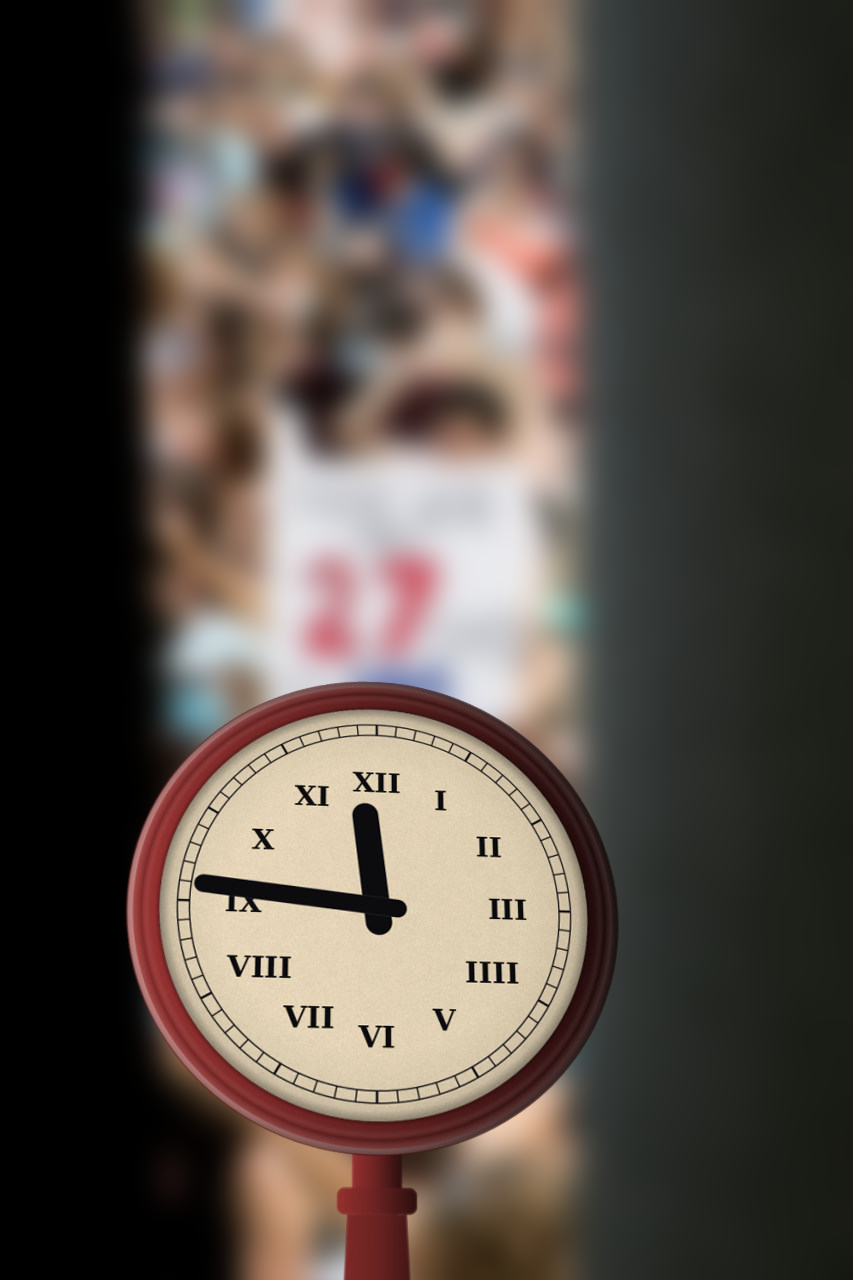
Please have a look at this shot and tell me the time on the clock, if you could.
11:46
